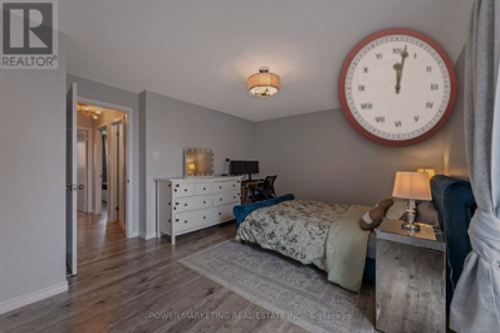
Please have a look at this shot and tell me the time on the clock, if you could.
12:02
